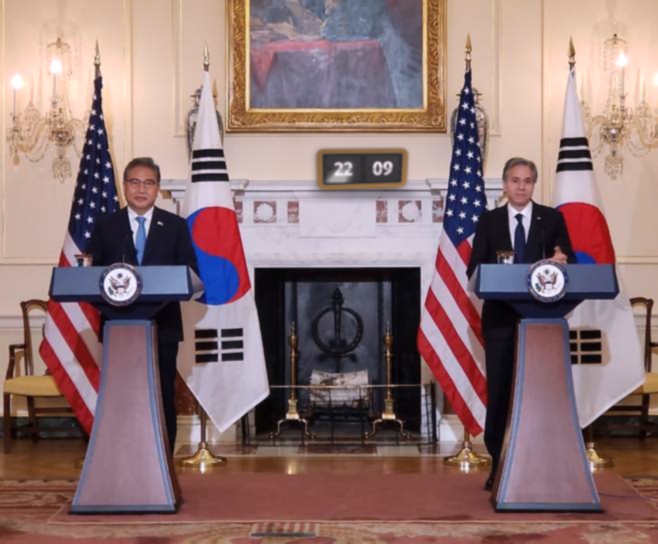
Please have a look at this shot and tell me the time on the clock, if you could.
22:09
